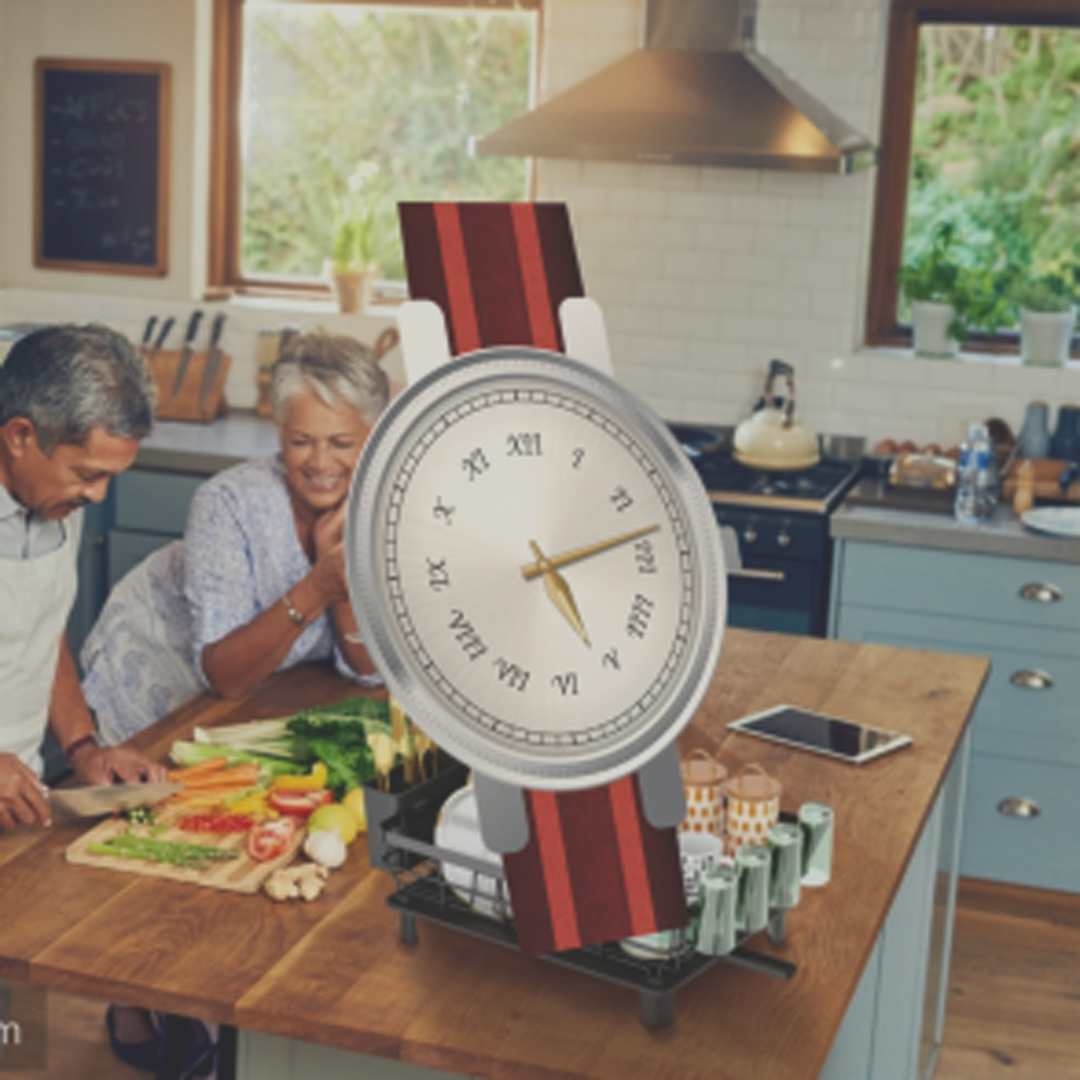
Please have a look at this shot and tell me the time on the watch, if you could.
5:13
